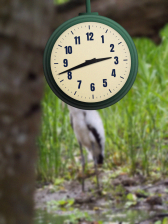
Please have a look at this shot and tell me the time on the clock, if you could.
2:42
